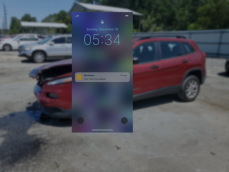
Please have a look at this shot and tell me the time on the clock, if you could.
5:34
